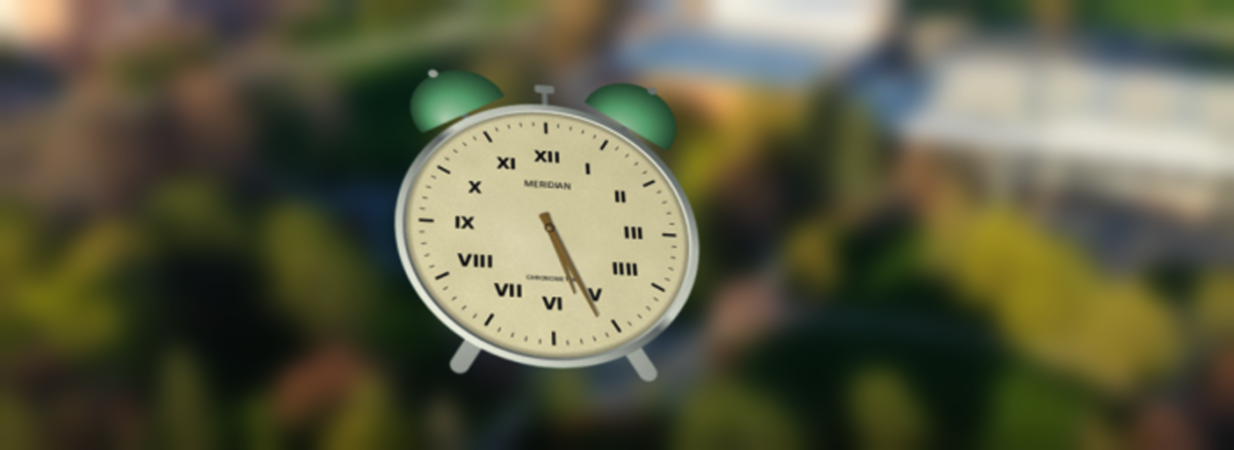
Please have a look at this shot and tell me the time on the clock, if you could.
5:26
